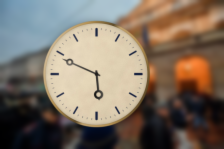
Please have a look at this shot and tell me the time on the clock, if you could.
5:49
